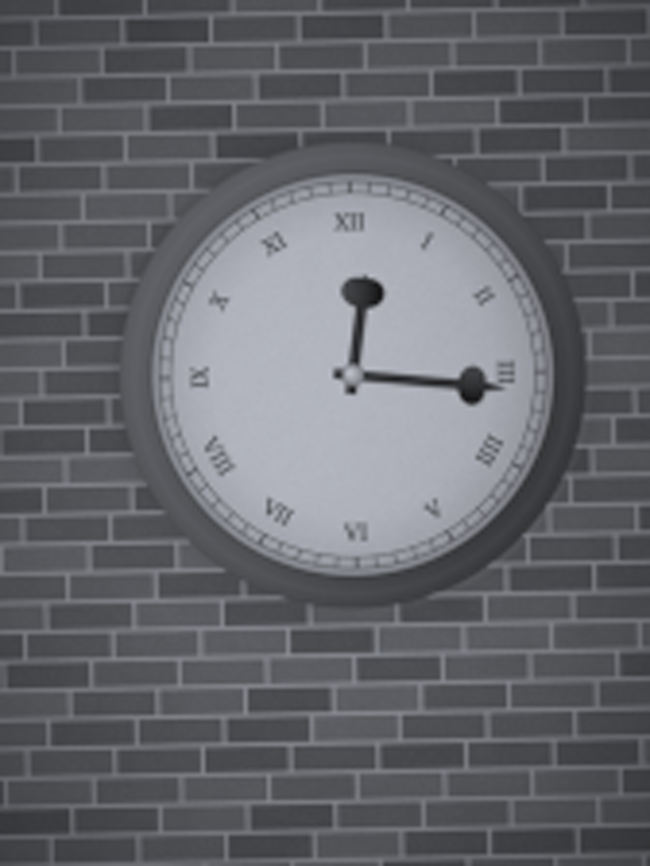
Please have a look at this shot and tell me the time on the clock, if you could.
12:16
